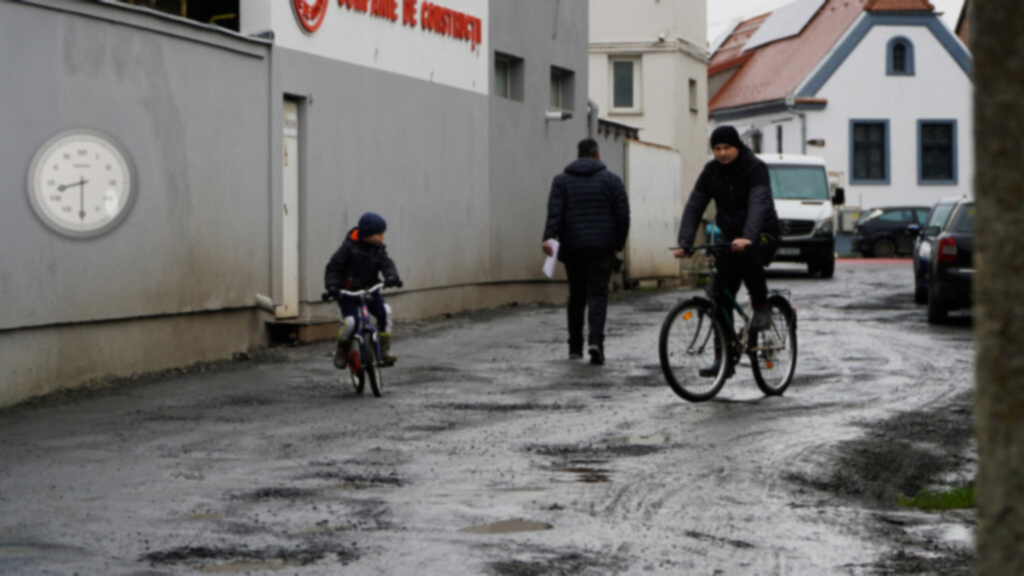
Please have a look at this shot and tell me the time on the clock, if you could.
8:30
